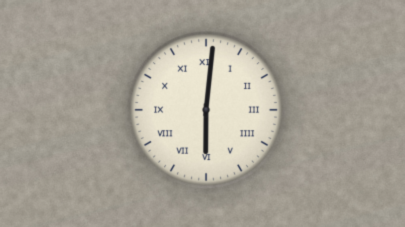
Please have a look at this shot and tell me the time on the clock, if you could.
6:01
